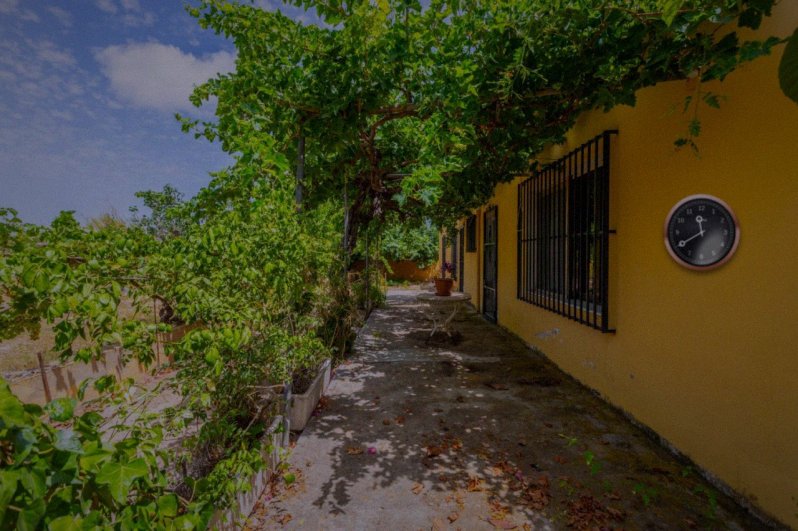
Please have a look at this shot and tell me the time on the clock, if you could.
11:40
